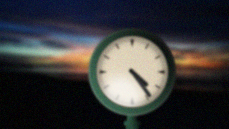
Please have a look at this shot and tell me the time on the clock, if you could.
4:24
